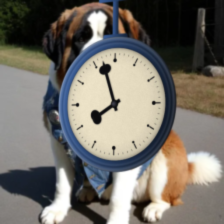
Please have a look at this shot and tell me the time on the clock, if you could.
7:57
